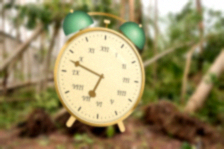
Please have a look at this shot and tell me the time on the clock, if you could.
6:48
